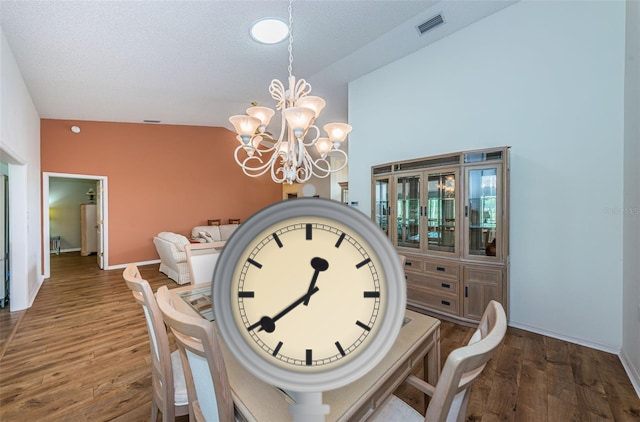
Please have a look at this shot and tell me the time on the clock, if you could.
12:39
